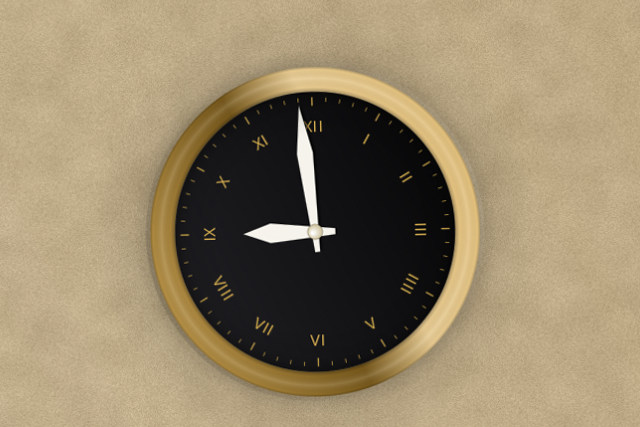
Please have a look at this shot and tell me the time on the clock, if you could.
8:59
